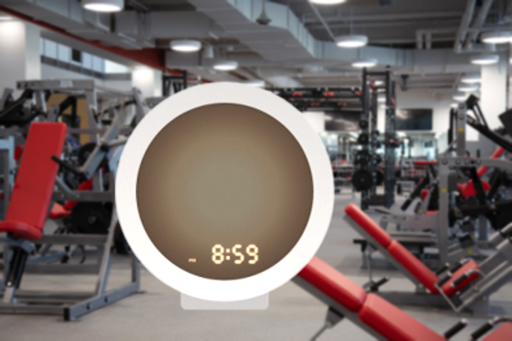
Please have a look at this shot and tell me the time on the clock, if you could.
8:59
